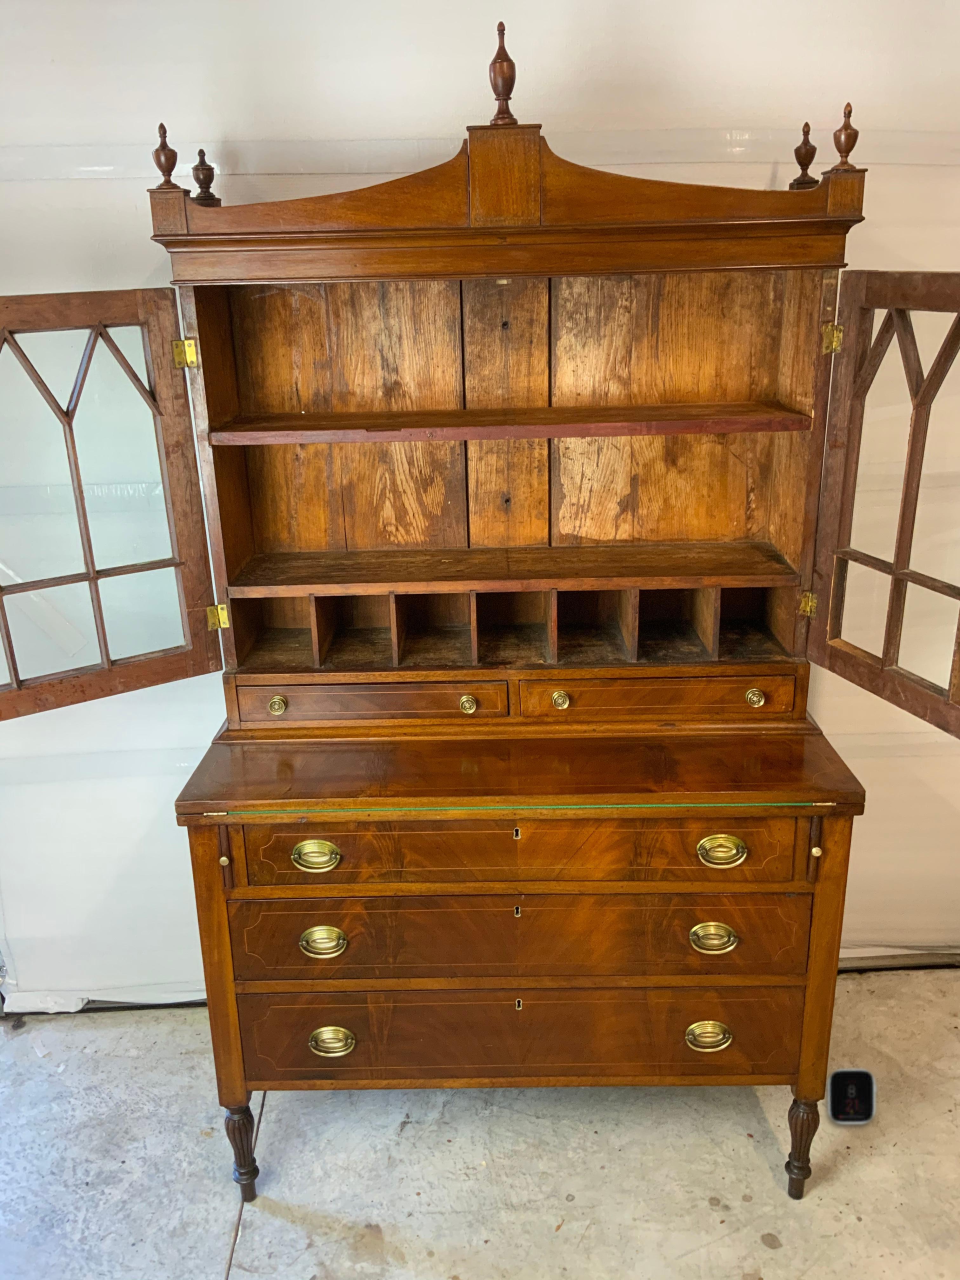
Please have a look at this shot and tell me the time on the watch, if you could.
8:21
